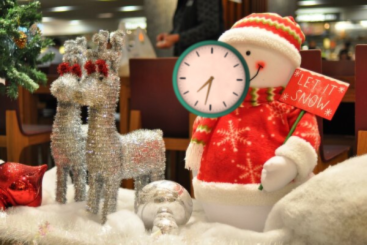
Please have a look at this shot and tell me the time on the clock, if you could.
7:32
